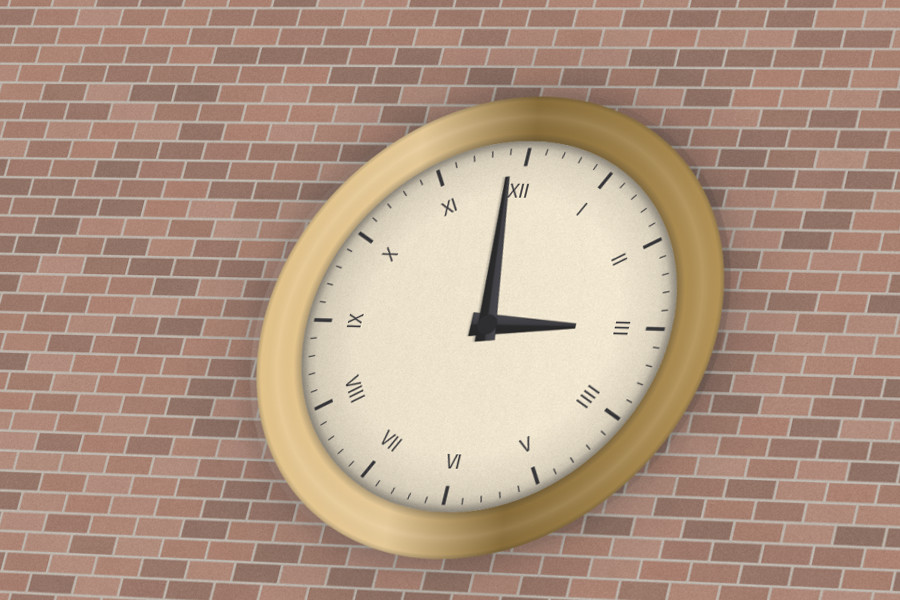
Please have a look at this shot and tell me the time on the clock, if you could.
2:59
